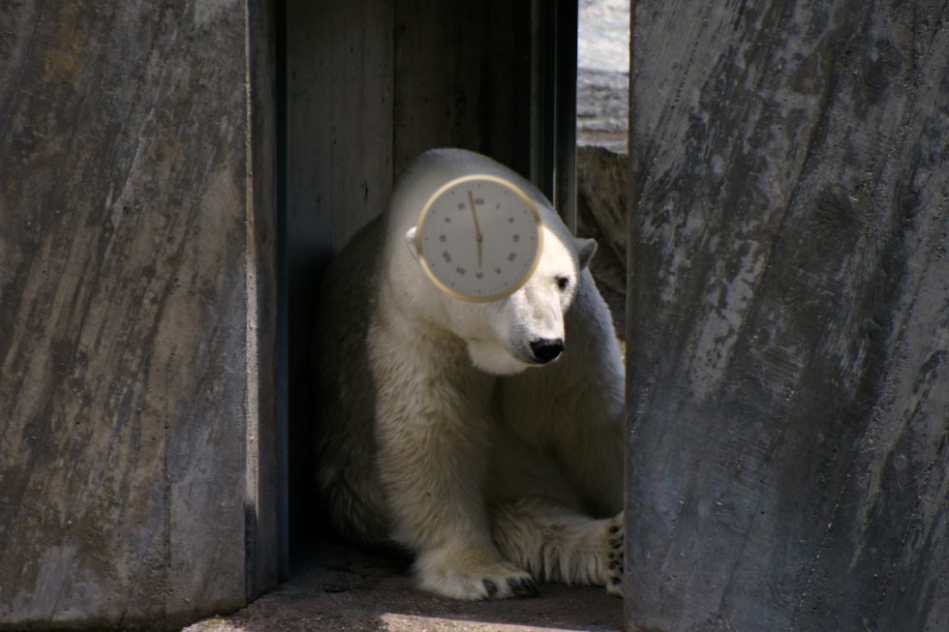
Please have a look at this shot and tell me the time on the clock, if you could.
5:58
